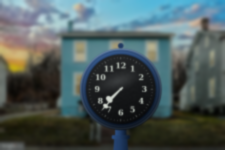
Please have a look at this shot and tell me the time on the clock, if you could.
7:37
